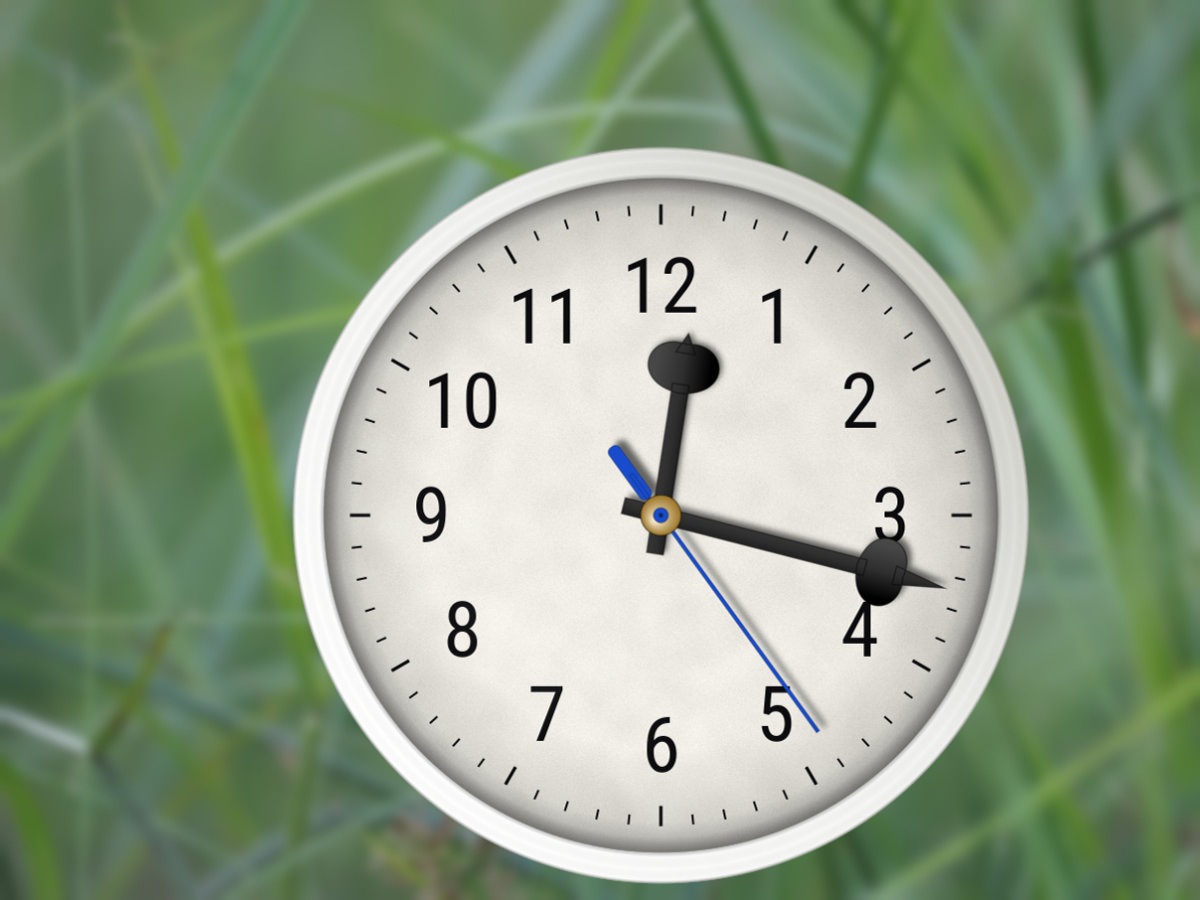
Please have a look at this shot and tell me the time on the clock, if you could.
12:17:24
